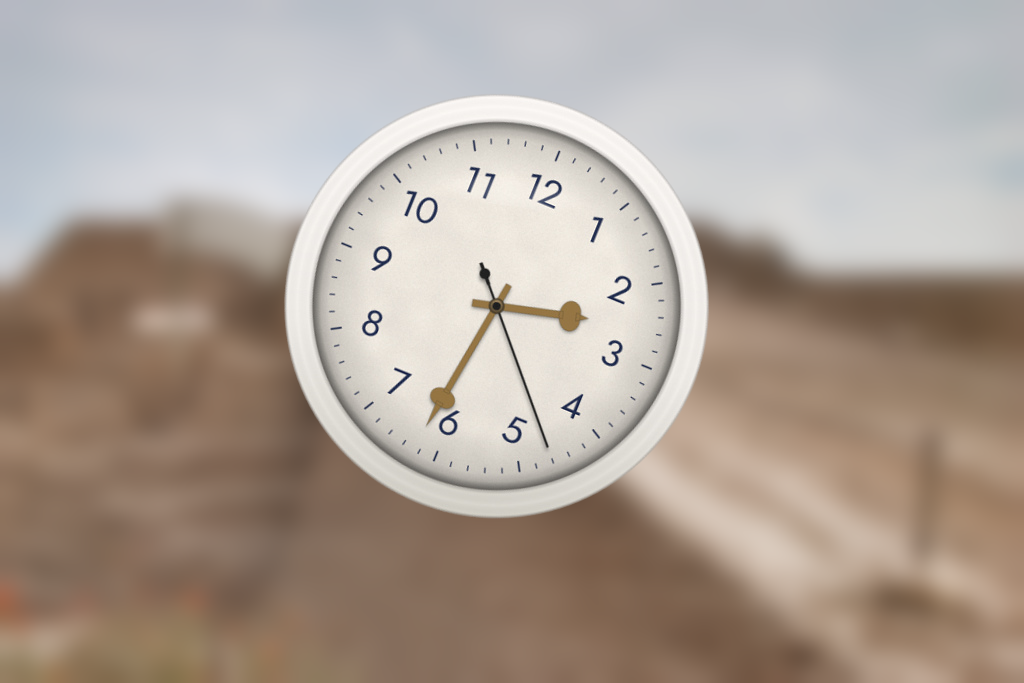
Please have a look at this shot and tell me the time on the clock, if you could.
2:31:23
